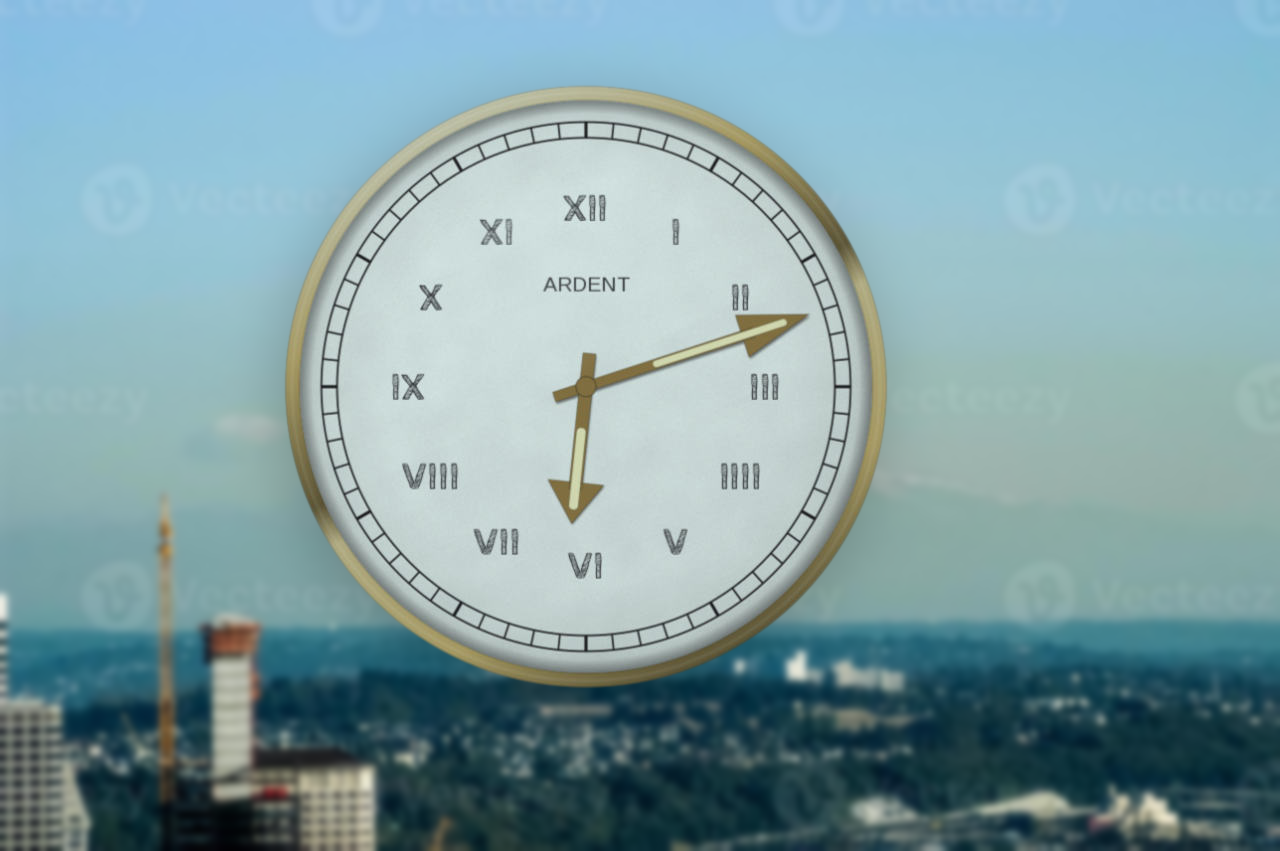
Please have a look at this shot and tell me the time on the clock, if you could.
6:12
